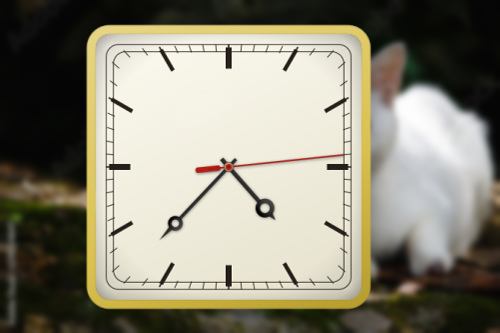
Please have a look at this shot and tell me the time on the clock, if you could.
4:37:14
